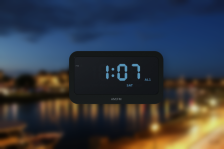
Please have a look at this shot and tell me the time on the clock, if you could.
1:07
